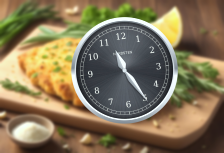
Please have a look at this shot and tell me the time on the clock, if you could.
11:25
